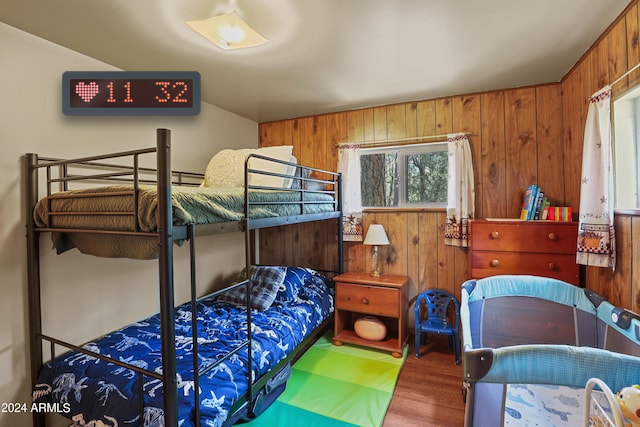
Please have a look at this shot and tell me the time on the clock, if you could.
11:32
